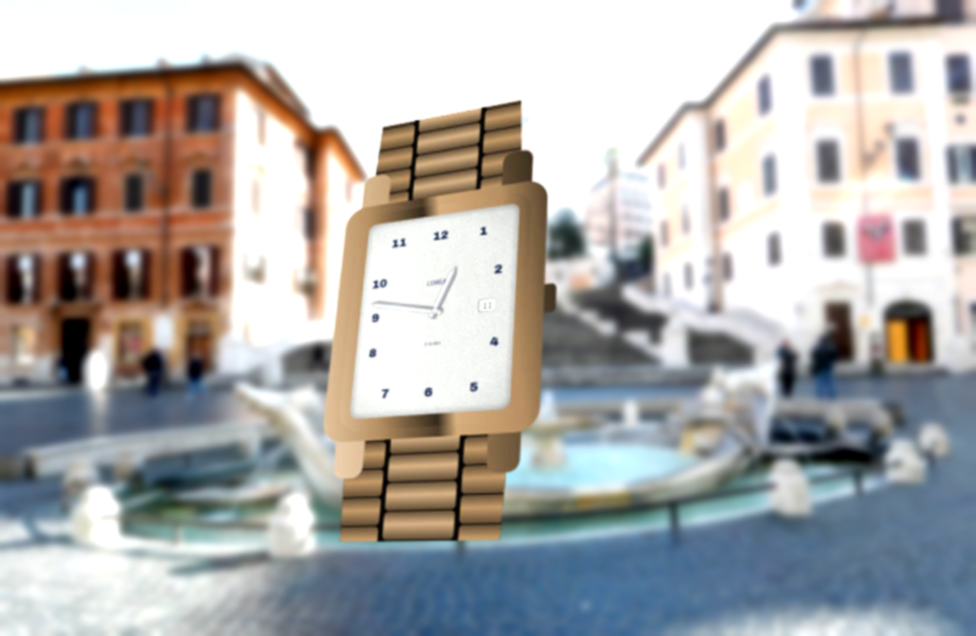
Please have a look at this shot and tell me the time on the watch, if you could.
12:47
